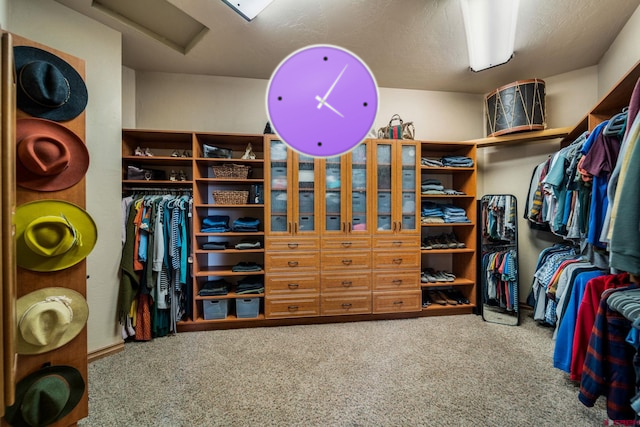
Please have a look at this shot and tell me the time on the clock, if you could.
4:05
